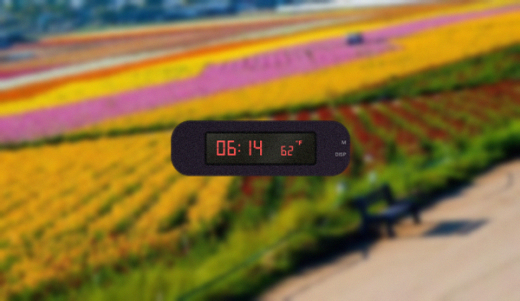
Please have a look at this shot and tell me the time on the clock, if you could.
6:14
